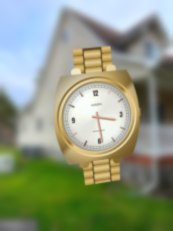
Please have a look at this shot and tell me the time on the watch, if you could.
3:29
